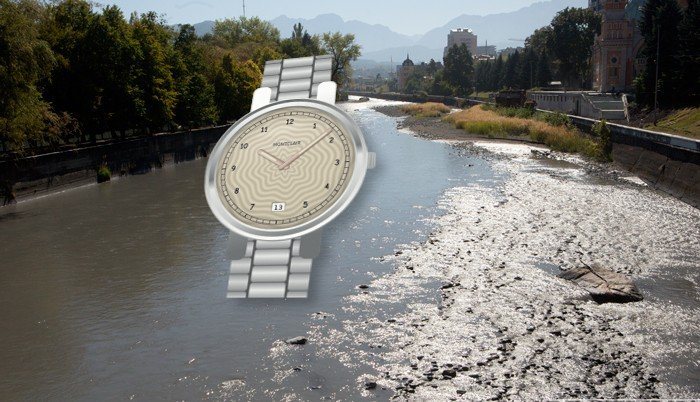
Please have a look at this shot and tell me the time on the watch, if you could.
10:08
